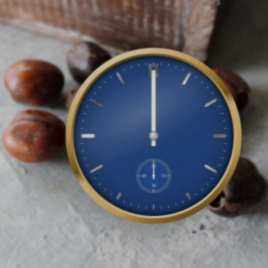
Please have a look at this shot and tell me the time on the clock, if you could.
12:00
